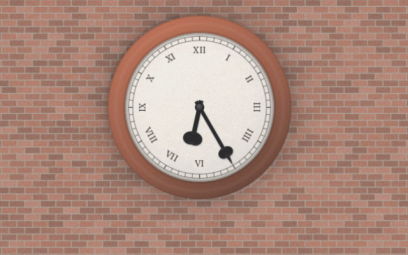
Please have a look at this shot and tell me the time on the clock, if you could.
6:25
